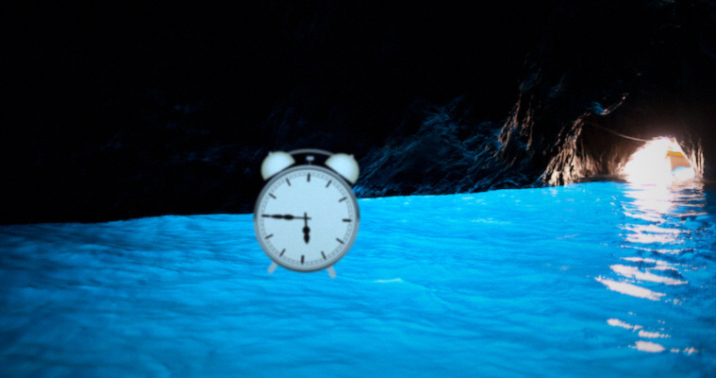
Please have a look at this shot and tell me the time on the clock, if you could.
5:45
